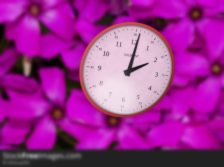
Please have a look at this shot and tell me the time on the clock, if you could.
2:01
